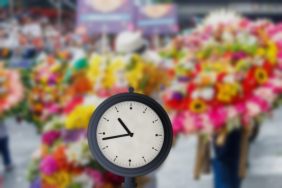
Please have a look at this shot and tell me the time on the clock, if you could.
10:43
